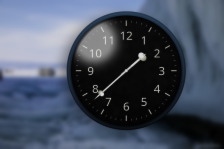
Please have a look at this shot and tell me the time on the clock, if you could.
1:38
